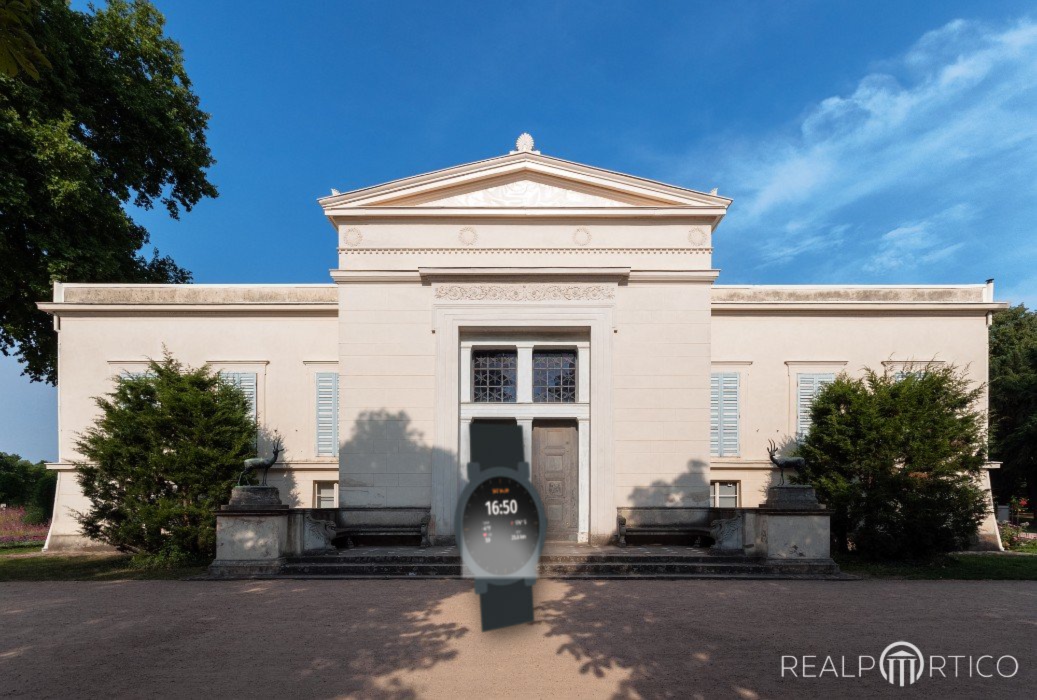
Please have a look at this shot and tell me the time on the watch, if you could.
16:50
